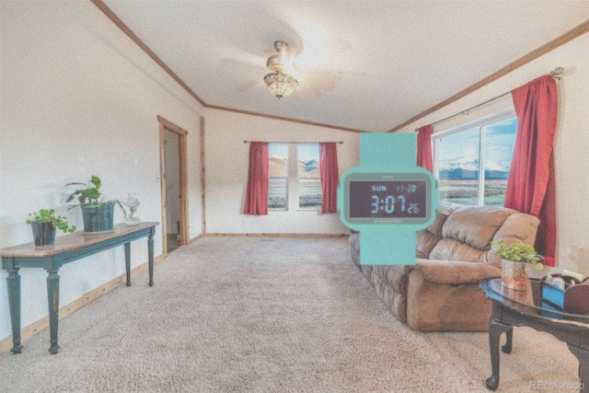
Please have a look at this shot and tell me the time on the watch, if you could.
3:07
